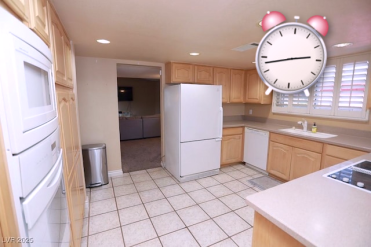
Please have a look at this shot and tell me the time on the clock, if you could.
2:43
